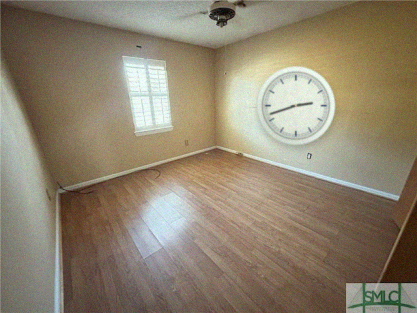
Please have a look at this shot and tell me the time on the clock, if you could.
2:42
